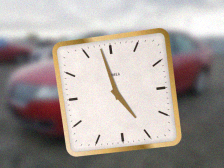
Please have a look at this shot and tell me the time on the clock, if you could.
4:58
